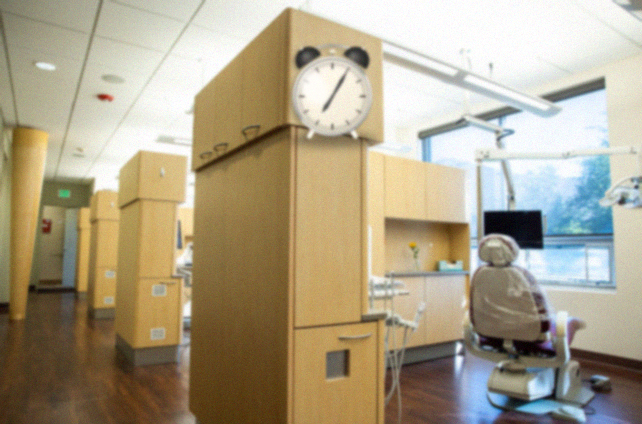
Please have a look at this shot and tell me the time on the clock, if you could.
7:05
